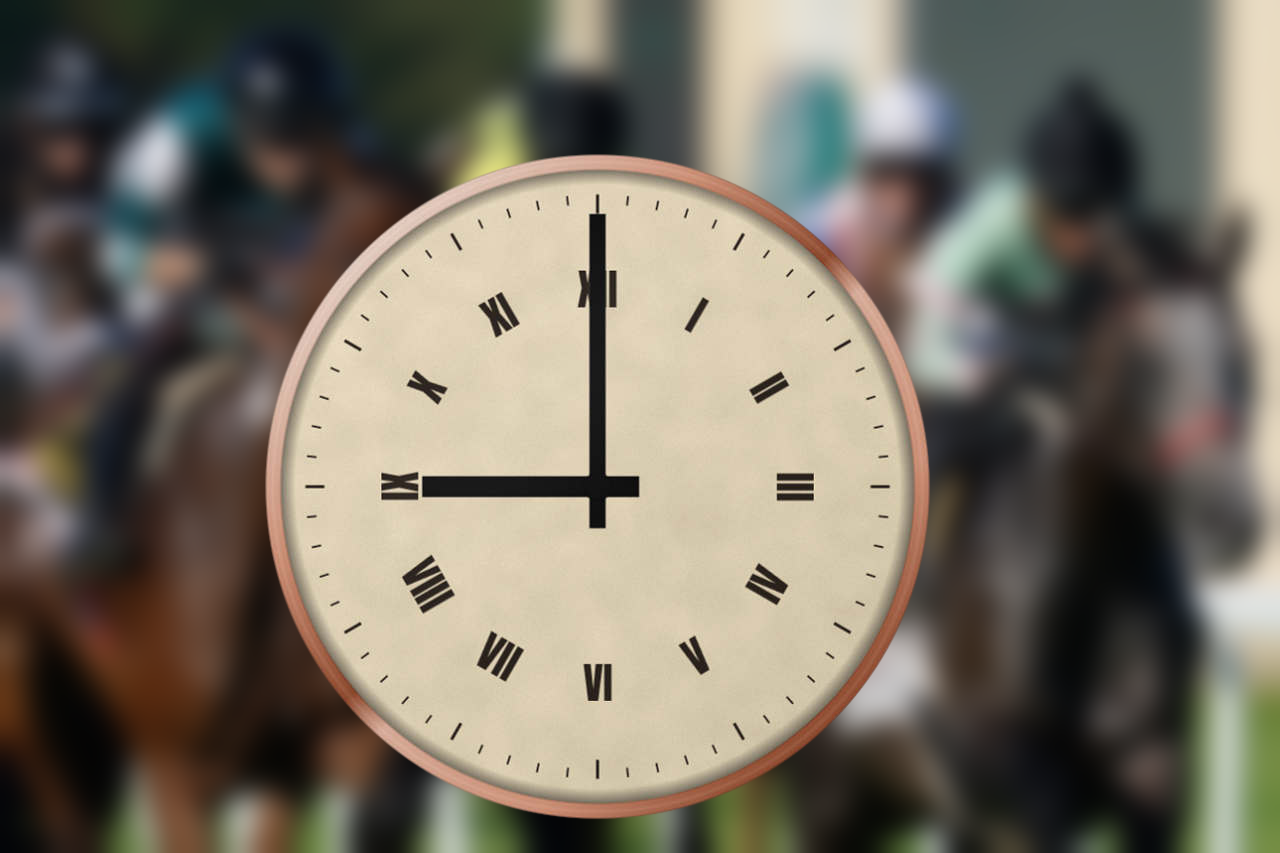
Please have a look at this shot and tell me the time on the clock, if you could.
9:00
